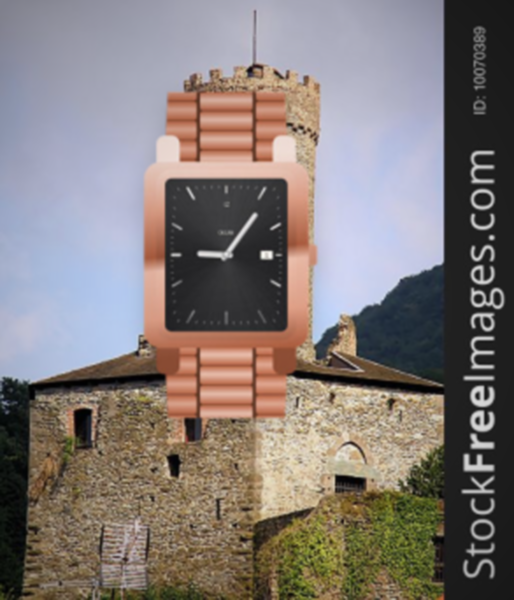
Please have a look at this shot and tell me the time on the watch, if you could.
9:06
